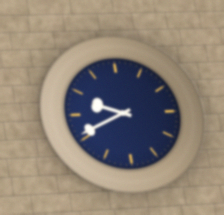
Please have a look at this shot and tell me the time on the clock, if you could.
9:41
